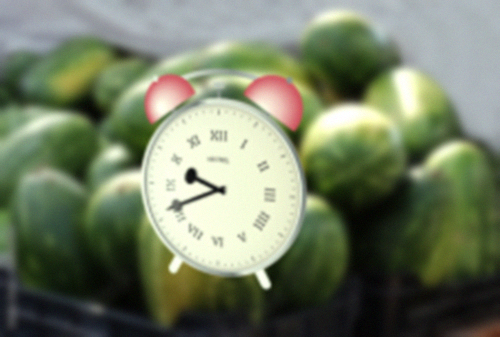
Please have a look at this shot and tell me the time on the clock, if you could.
9:41
